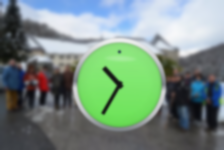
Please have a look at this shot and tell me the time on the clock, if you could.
10:35
